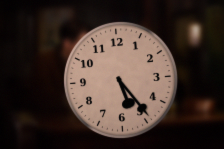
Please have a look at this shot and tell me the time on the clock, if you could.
5:24
